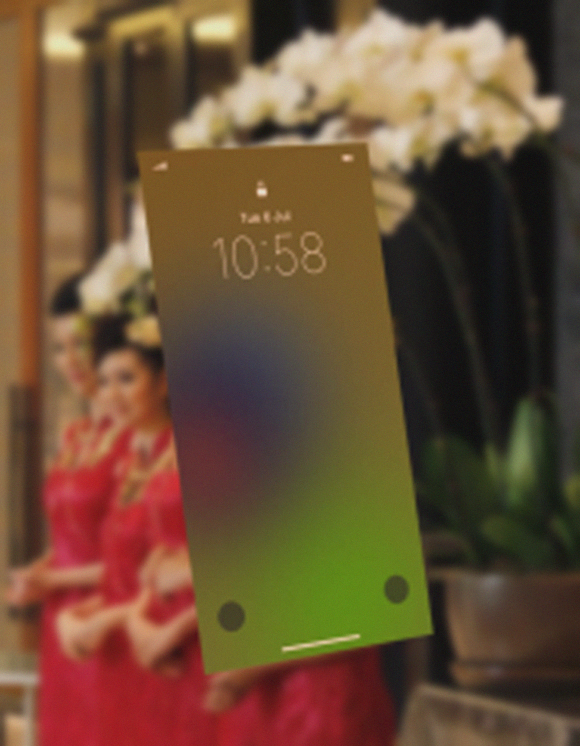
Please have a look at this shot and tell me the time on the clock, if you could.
10:58
